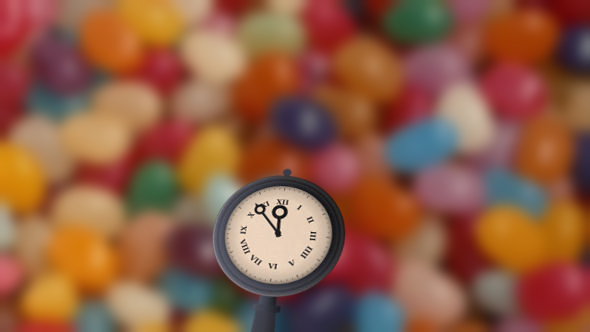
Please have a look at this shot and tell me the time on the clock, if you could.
11:53
